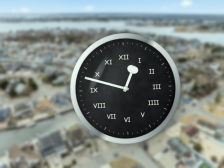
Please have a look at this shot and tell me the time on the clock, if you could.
12:48
